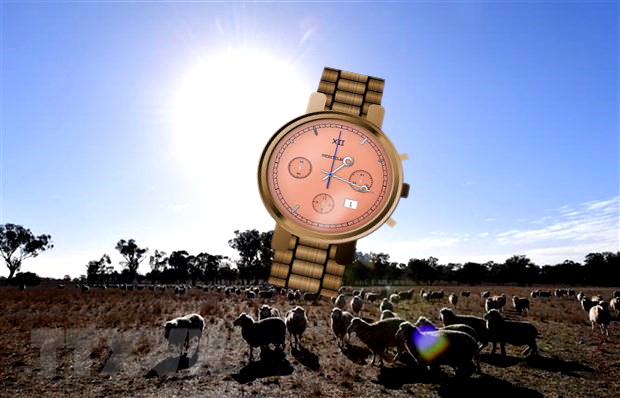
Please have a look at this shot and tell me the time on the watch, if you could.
1:17
